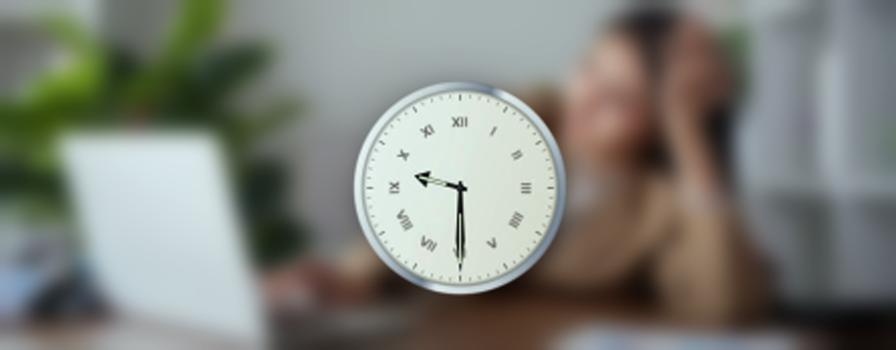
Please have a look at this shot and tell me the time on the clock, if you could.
9:30
